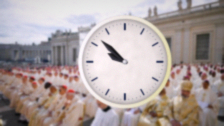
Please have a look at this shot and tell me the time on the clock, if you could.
9:52
